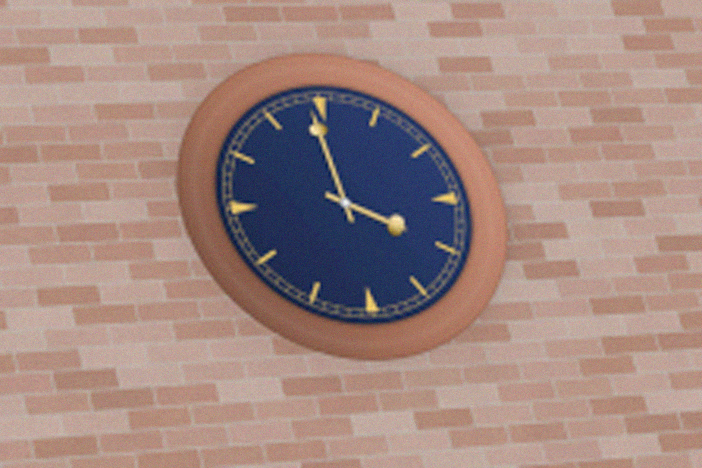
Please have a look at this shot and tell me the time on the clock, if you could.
3:59
